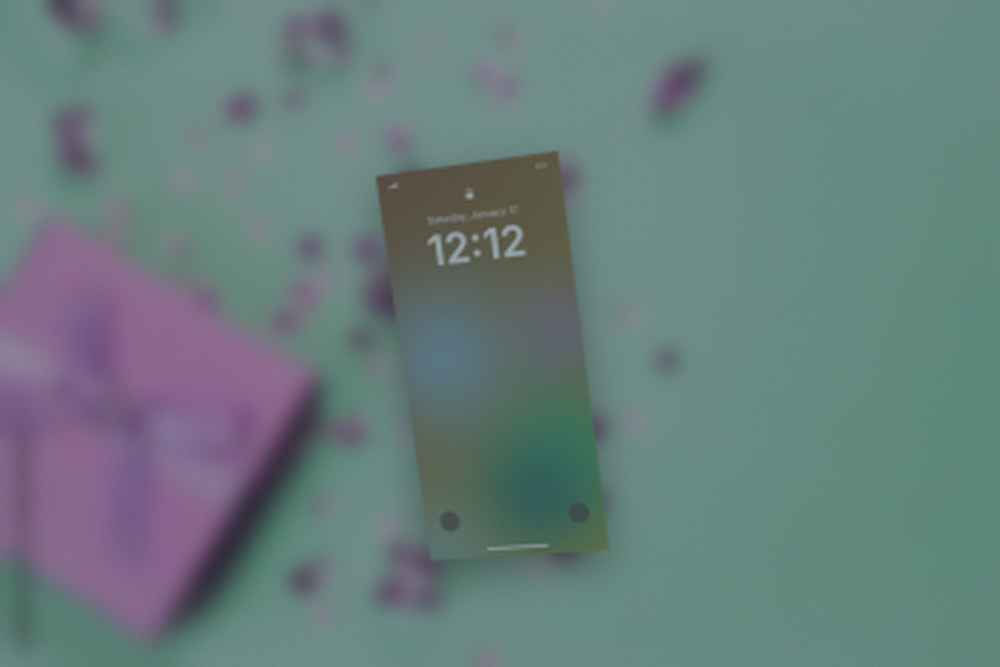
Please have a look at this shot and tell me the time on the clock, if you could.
12:12
